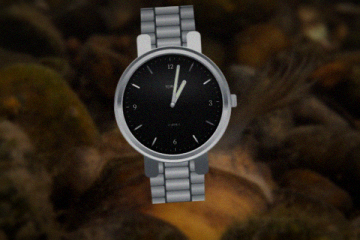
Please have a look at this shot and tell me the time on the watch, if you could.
1:02
